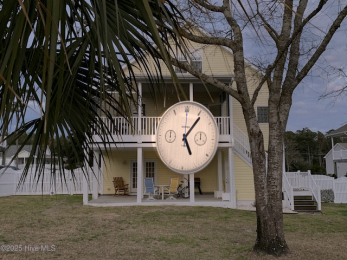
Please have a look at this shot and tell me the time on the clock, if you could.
5:06
